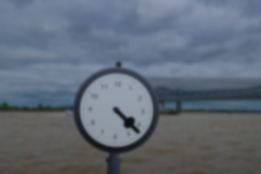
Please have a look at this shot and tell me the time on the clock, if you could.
4:22
